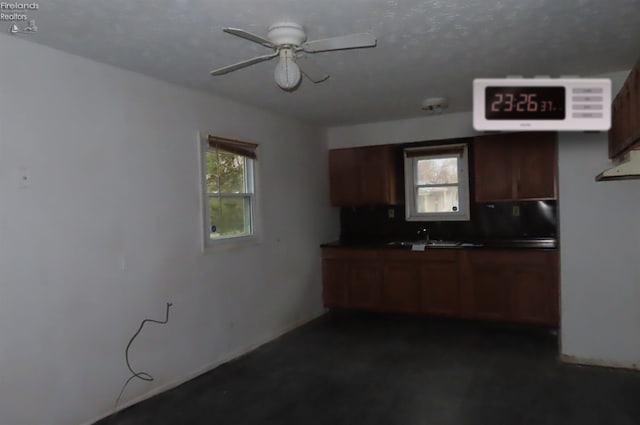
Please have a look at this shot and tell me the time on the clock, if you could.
23:26
